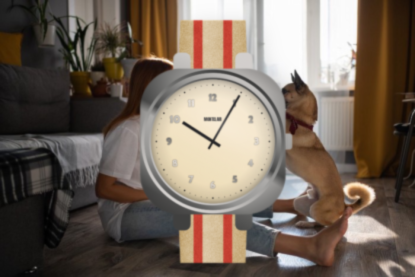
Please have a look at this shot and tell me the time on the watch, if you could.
10:05
